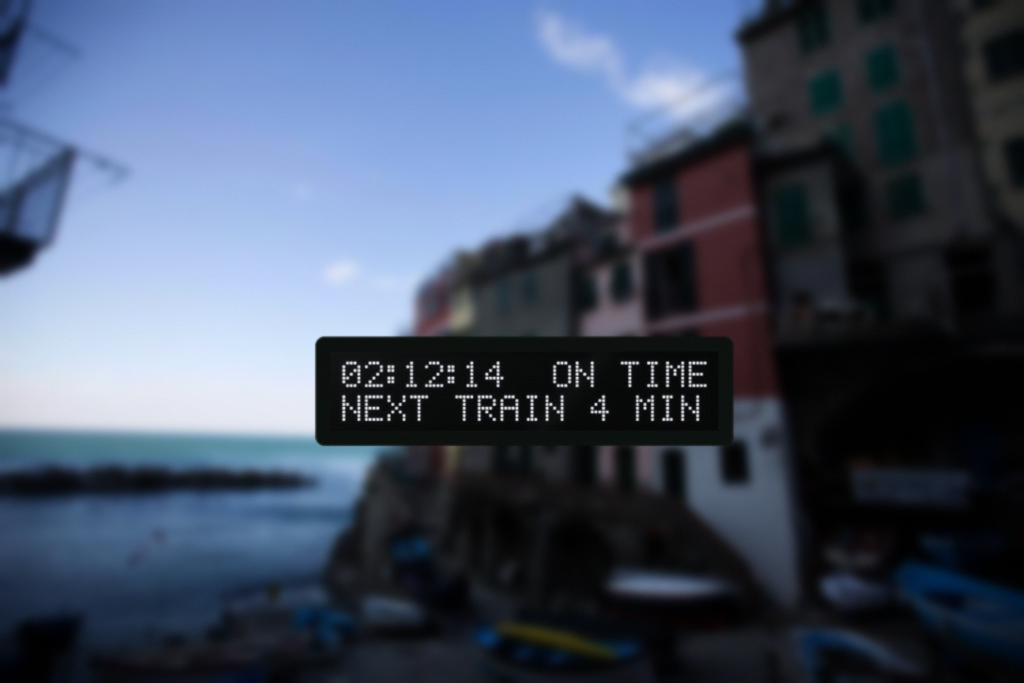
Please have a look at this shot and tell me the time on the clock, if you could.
2:12:14
